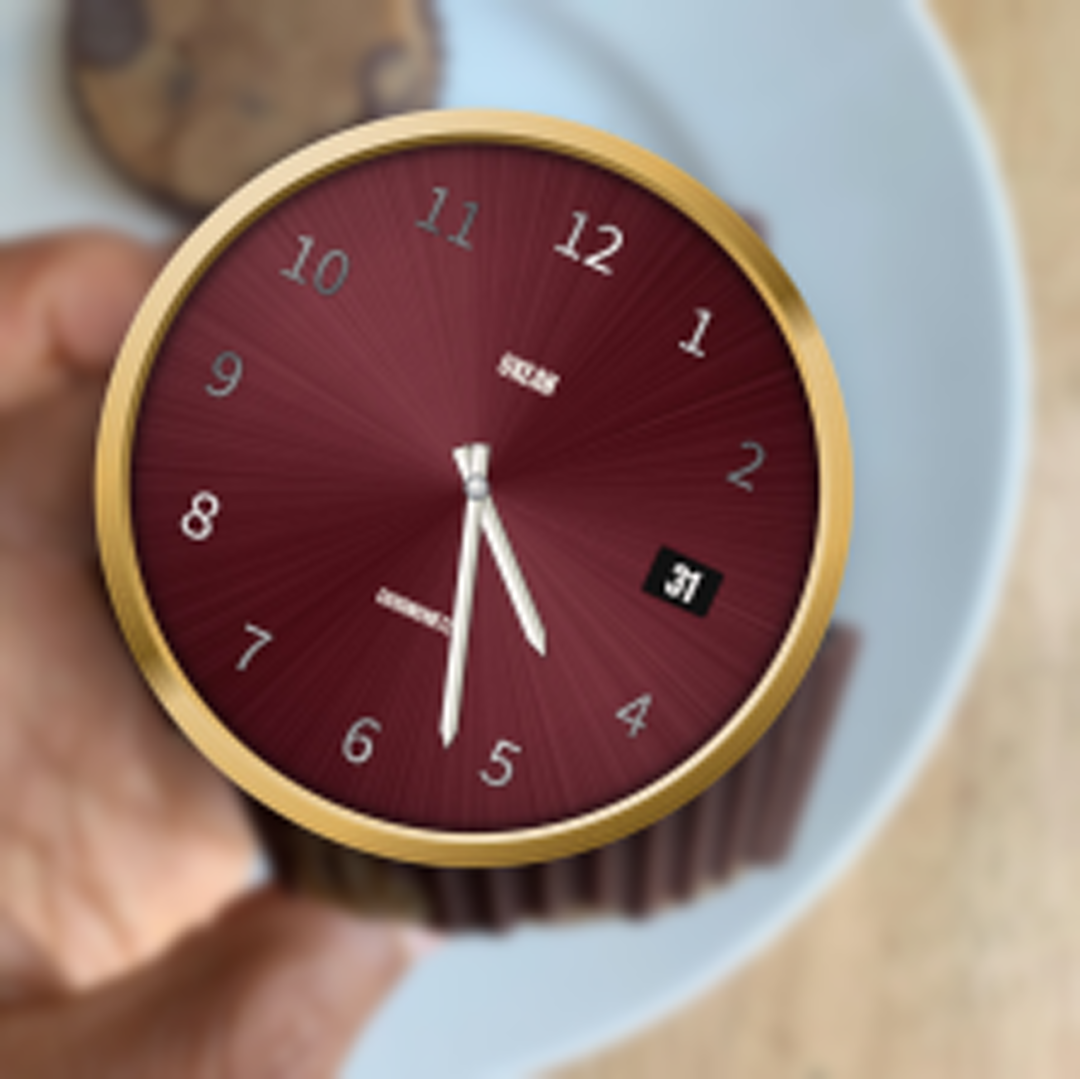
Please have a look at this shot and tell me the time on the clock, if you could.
4:27
